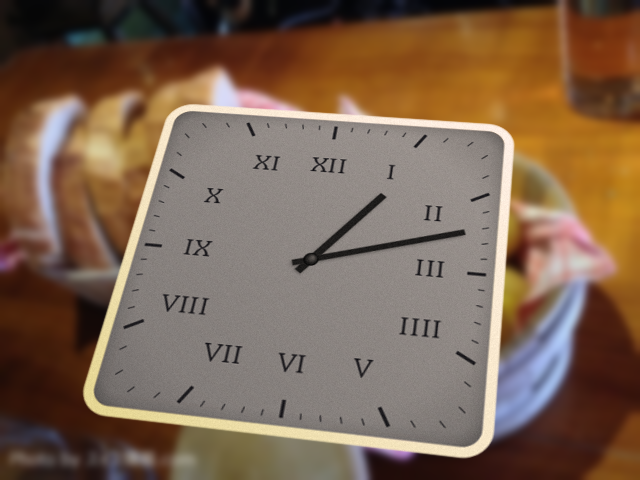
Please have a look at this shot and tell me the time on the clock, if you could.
1:12
